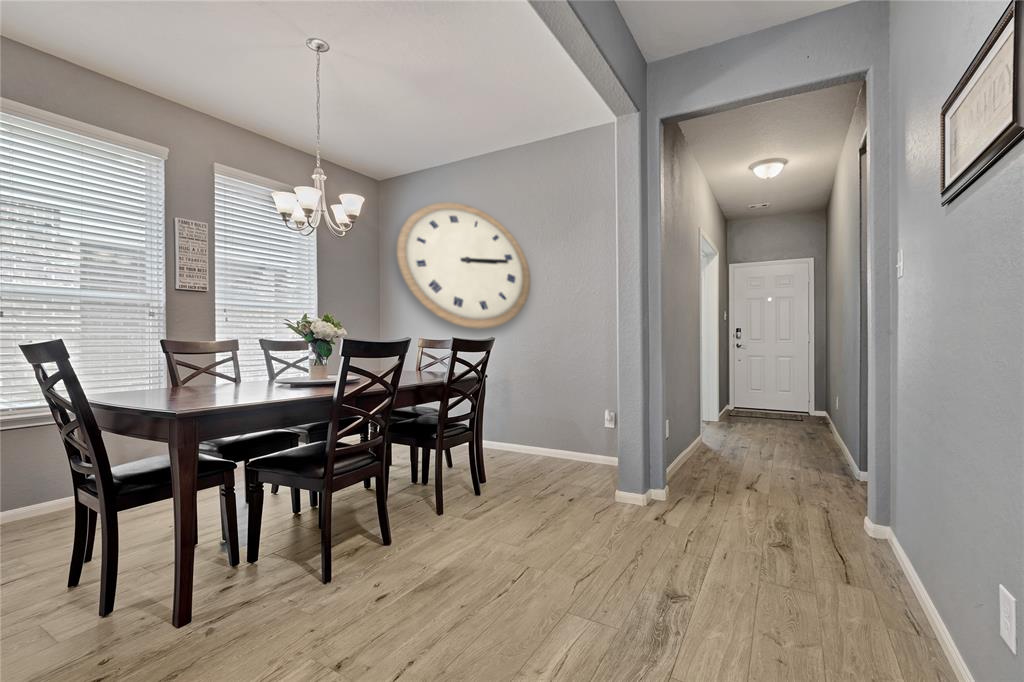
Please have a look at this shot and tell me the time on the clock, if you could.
3:16
